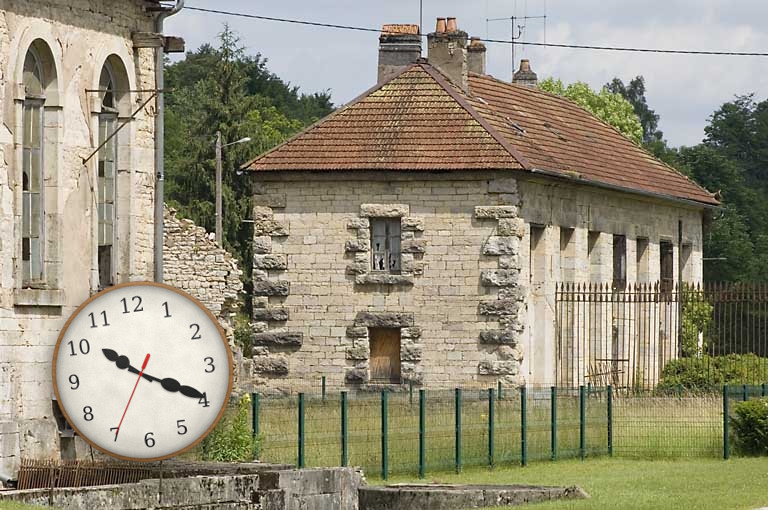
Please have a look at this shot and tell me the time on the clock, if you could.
10:19:35
